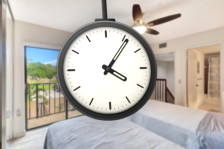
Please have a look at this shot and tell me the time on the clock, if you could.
4:06
